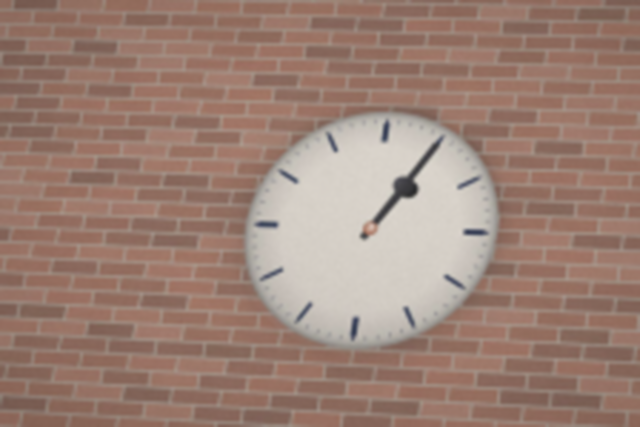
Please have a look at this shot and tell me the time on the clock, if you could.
1:05
